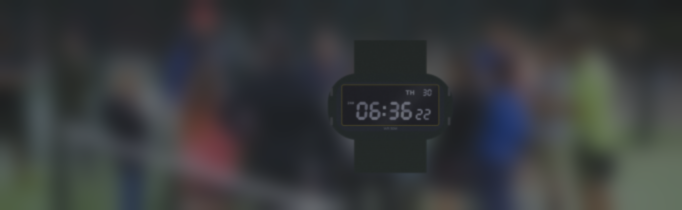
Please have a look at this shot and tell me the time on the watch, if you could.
6:36:22
